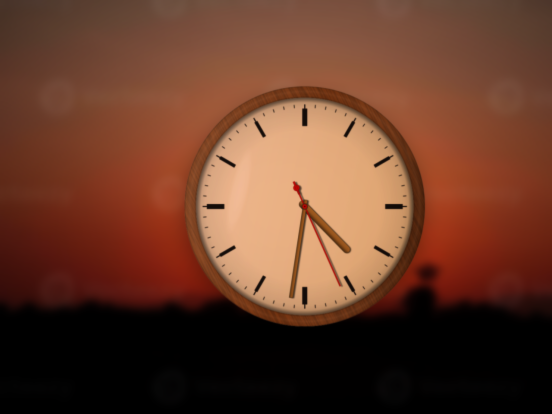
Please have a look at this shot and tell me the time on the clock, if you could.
4:31:26
